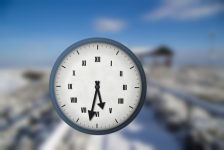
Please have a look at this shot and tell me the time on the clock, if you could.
5:32
